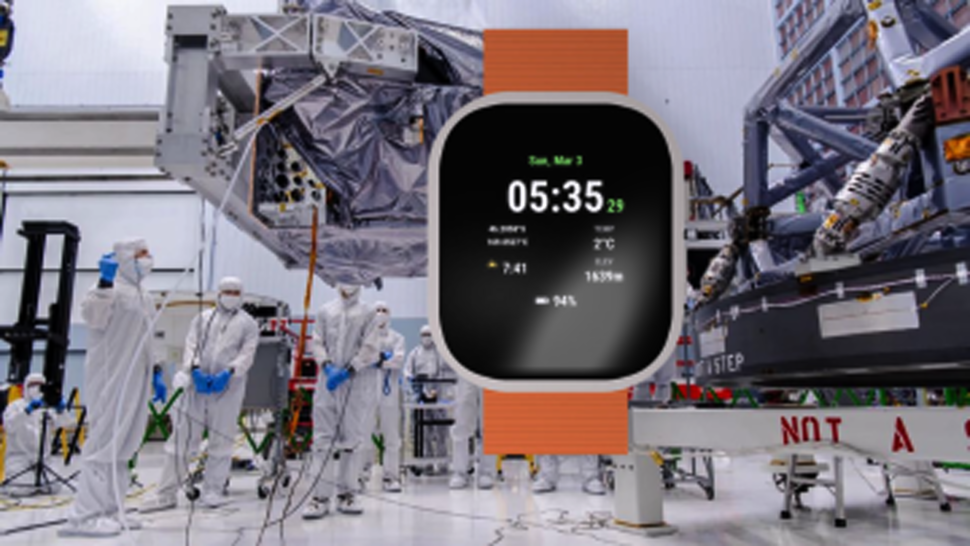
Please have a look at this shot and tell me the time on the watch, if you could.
5:35
